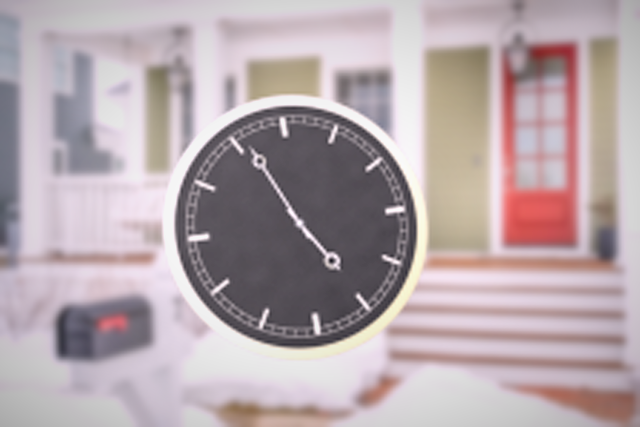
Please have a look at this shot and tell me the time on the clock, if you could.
4:56
